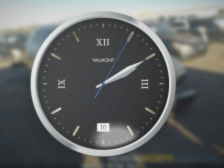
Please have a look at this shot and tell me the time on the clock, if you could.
2:10:05
